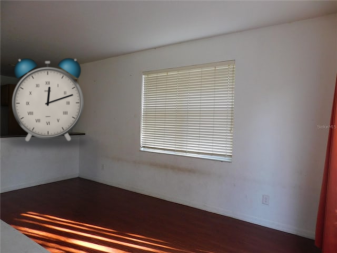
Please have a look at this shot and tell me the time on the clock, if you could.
12:12
